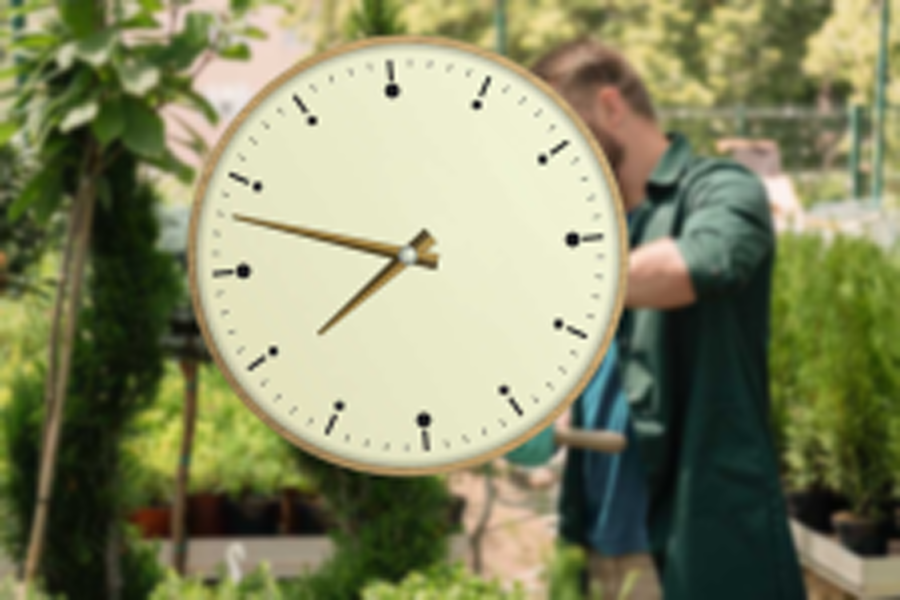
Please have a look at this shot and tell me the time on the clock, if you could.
7:48
